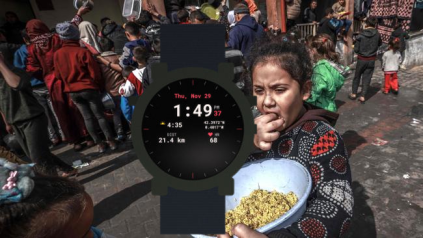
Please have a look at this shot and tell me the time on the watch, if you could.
1:49
